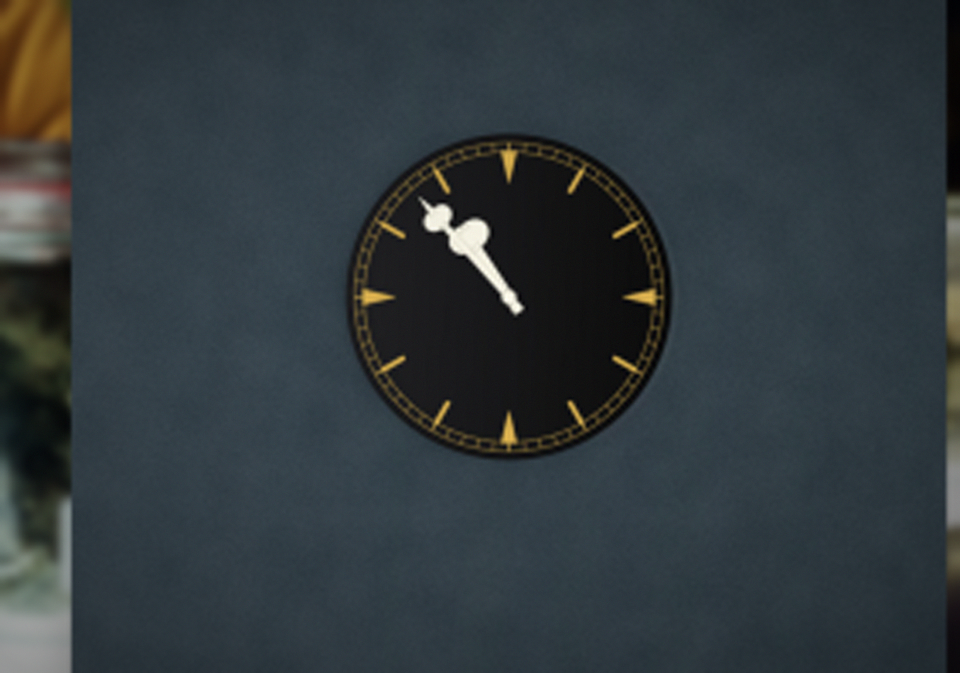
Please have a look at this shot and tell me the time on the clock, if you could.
10:53
